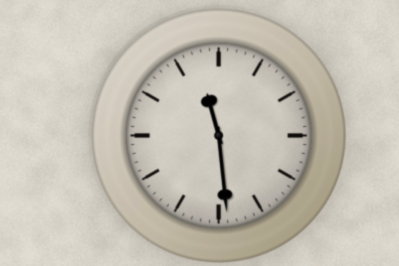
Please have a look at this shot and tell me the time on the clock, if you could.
11:29
